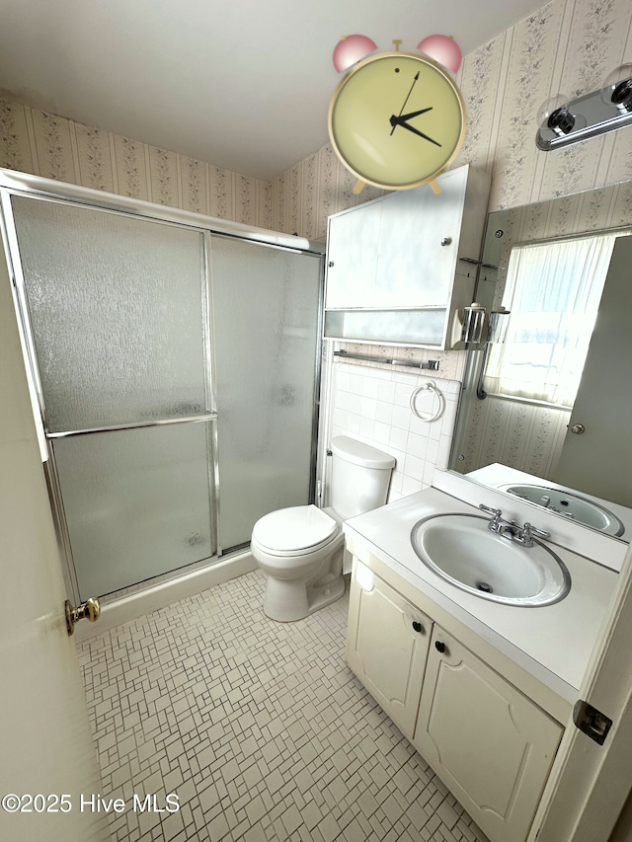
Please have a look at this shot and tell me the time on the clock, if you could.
2:20:04
